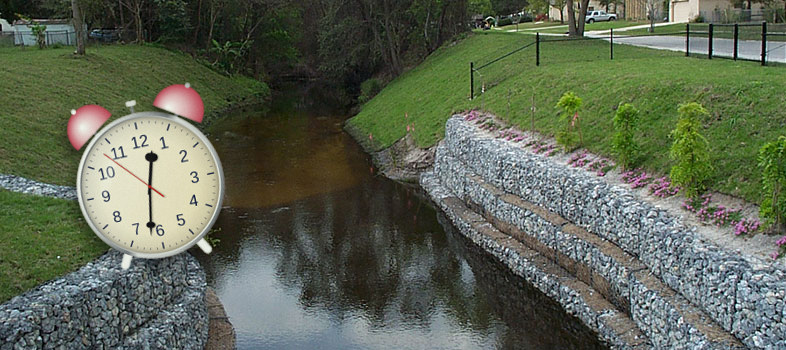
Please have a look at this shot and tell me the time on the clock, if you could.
12:31:53
